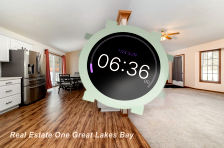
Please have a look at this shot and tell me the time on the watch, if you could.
6:36
